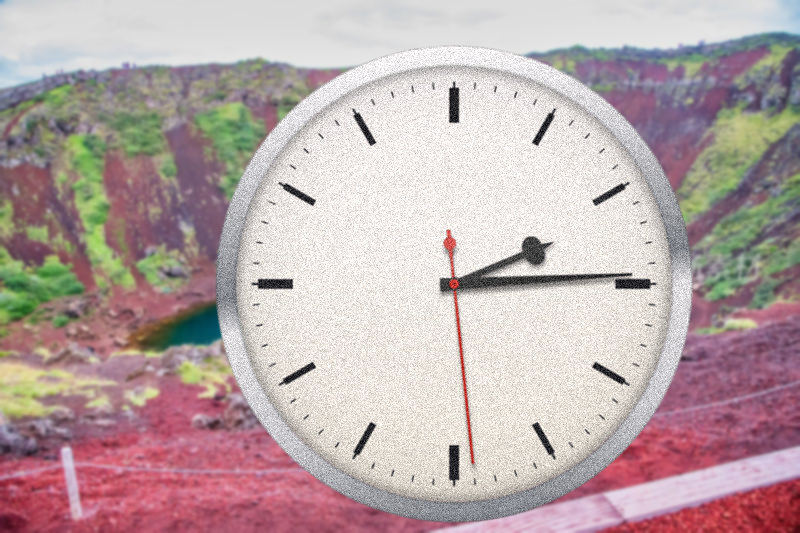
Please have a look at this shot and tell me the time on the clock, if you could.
2:14:29
